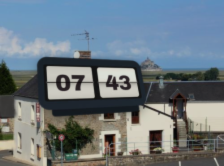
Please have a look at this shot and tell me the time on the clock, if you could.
7:43
